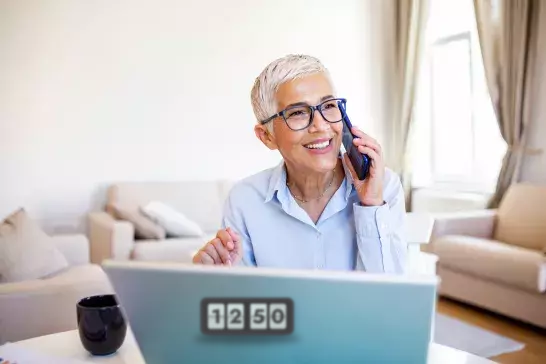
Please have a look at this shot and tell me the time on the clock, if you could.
12:50
